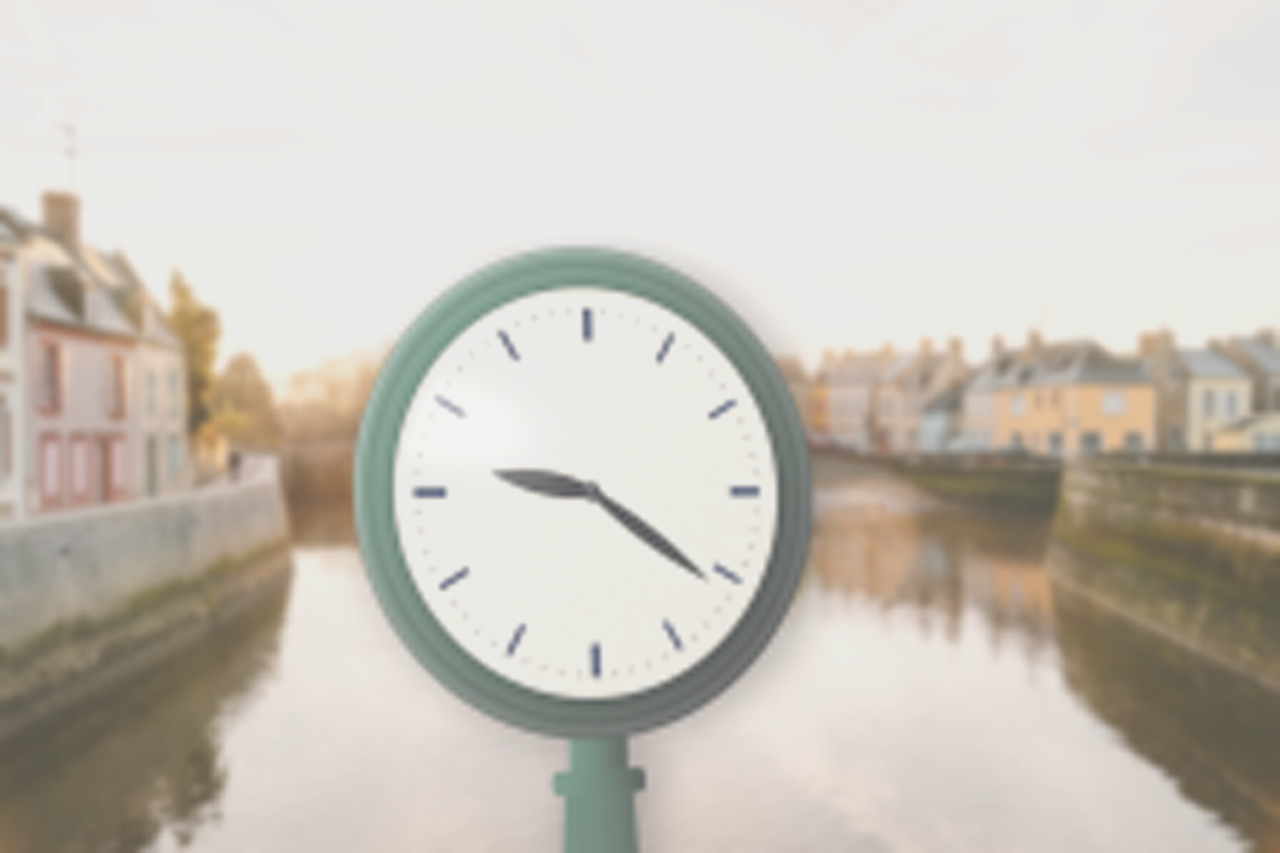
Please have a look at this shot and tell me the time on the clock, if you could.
9:21
